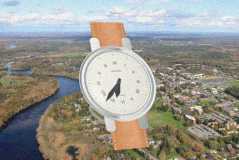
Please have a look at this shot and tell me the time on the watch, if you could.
6:37
